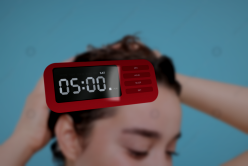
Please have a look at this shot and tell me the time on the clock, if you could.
5:00
